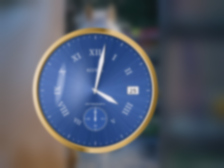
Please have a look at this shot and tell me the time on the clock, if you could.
4:02
